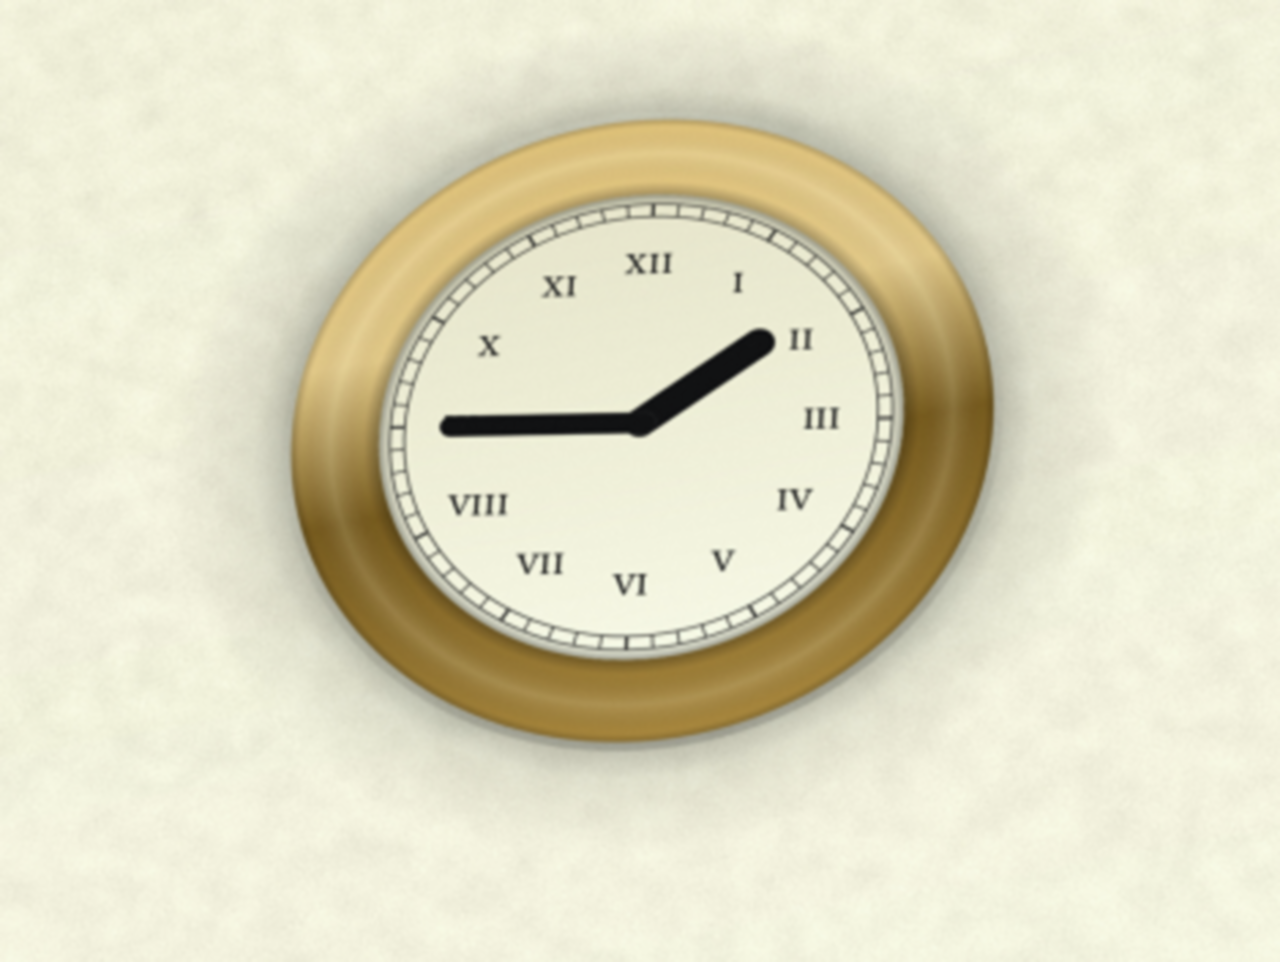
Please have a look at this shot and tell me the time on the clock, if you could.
1:45
